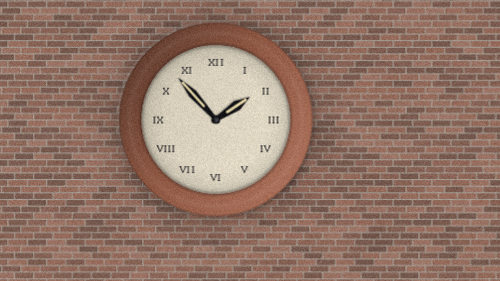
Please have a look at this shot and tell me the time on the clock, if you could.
1:53
